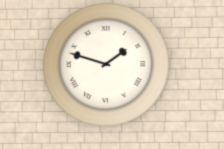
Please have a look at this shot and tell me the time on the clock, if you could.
1:48
